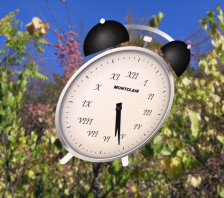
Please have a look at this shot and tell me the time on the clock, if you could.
5:26
